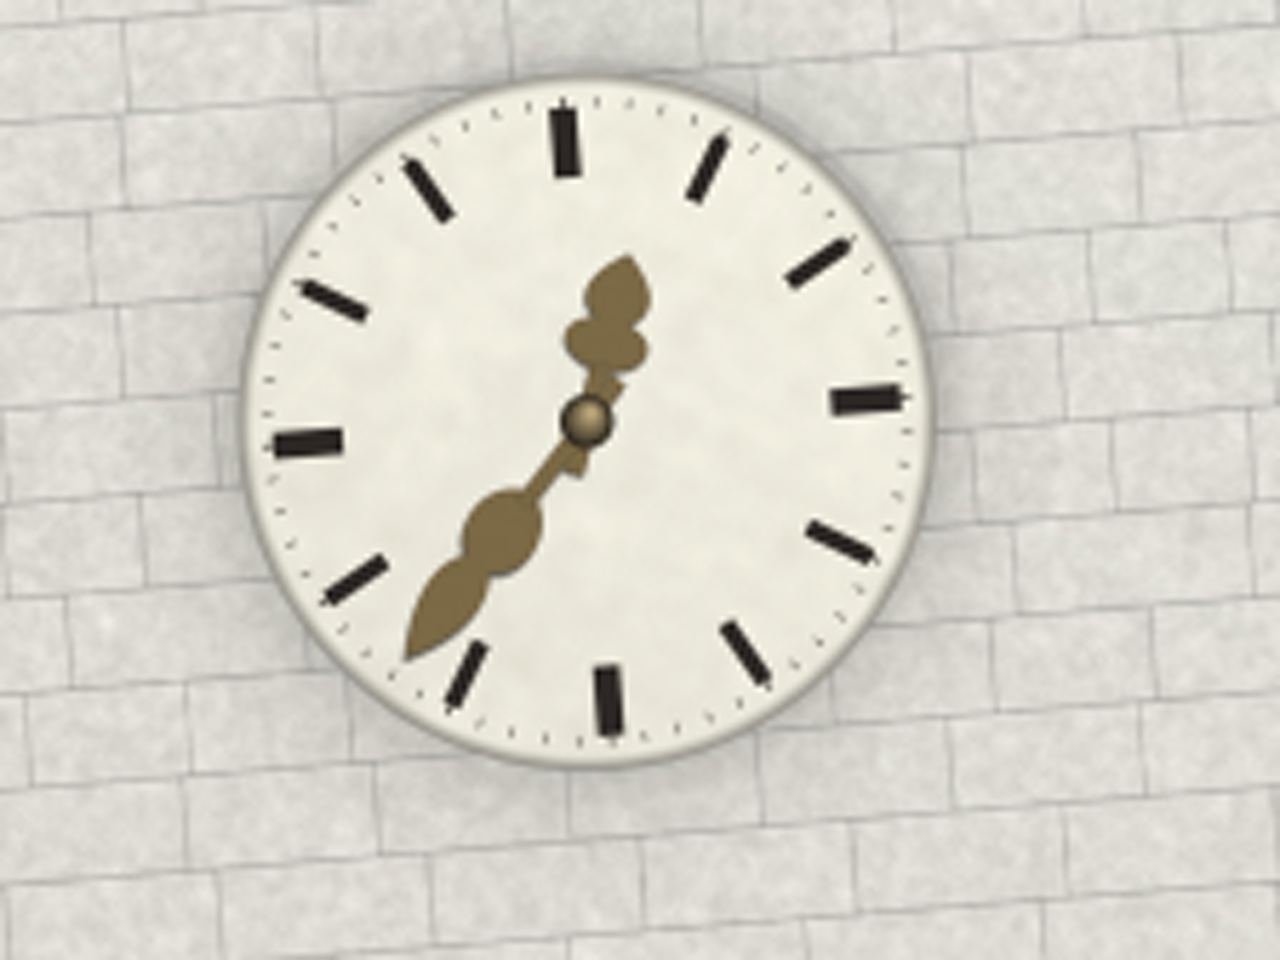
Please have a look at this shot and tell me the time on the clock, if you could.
12:37
